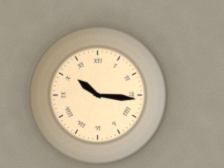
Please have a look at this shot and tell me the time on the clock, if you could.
10:16
